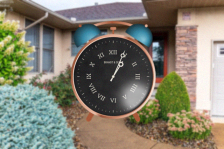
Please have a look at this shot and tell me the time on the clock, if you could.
1:04
